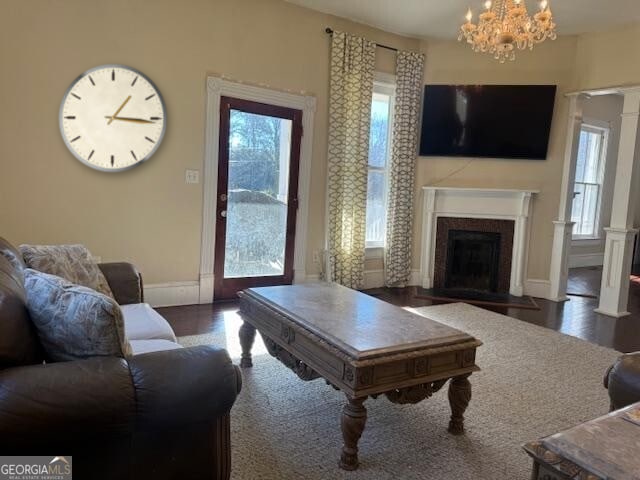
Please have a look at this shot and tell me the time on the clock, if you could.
1:16
